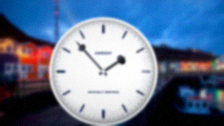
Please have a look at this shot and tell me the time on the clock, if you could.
1:53
